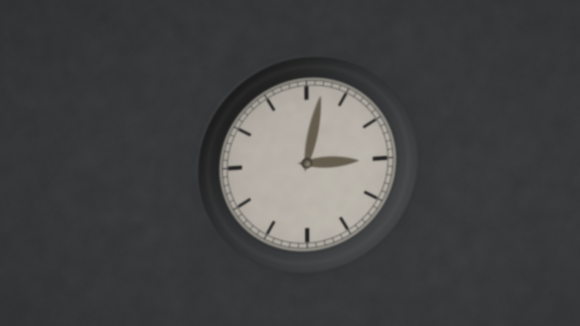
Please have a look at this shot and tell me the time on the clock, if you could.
3:02
